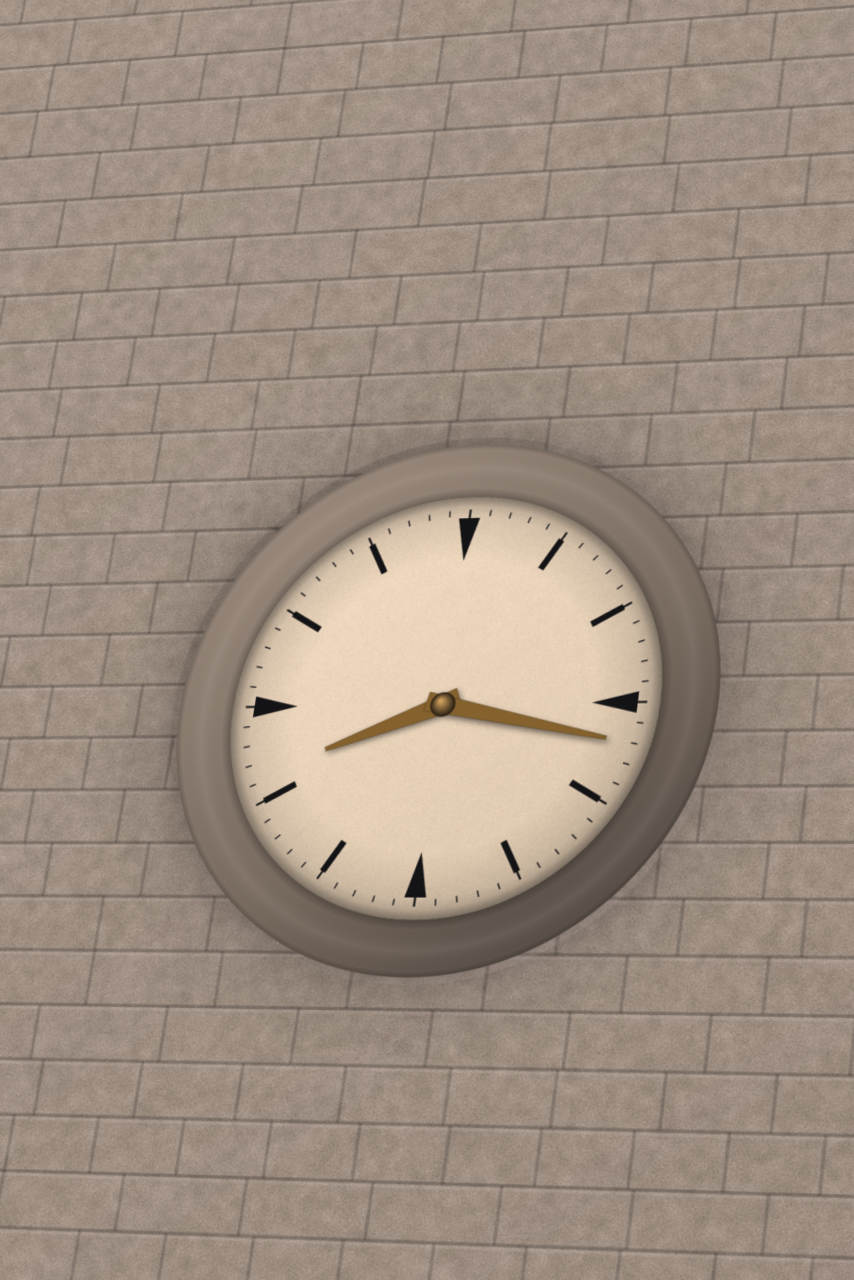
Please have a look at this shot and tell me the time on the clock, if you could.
8:17
